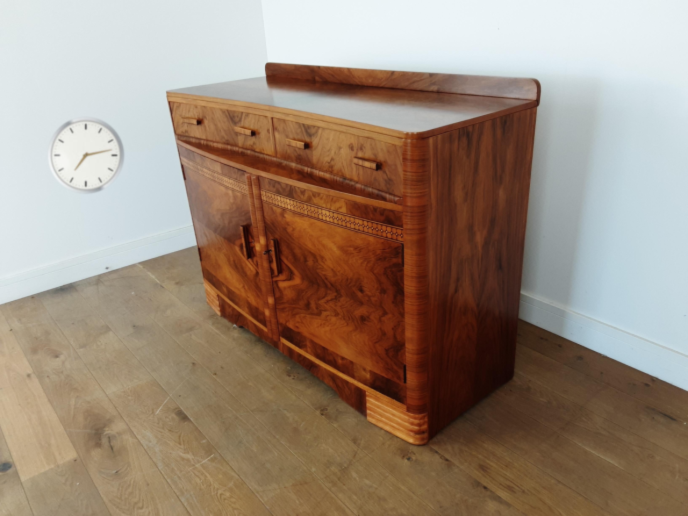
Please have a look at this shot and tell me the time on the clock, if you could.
7:13
